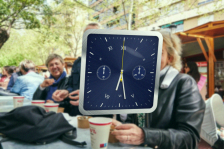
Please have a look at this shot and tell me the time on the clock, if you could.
6:28
